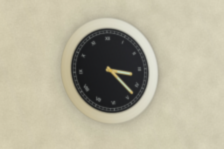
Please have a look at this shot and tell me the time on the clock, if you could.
3:23
